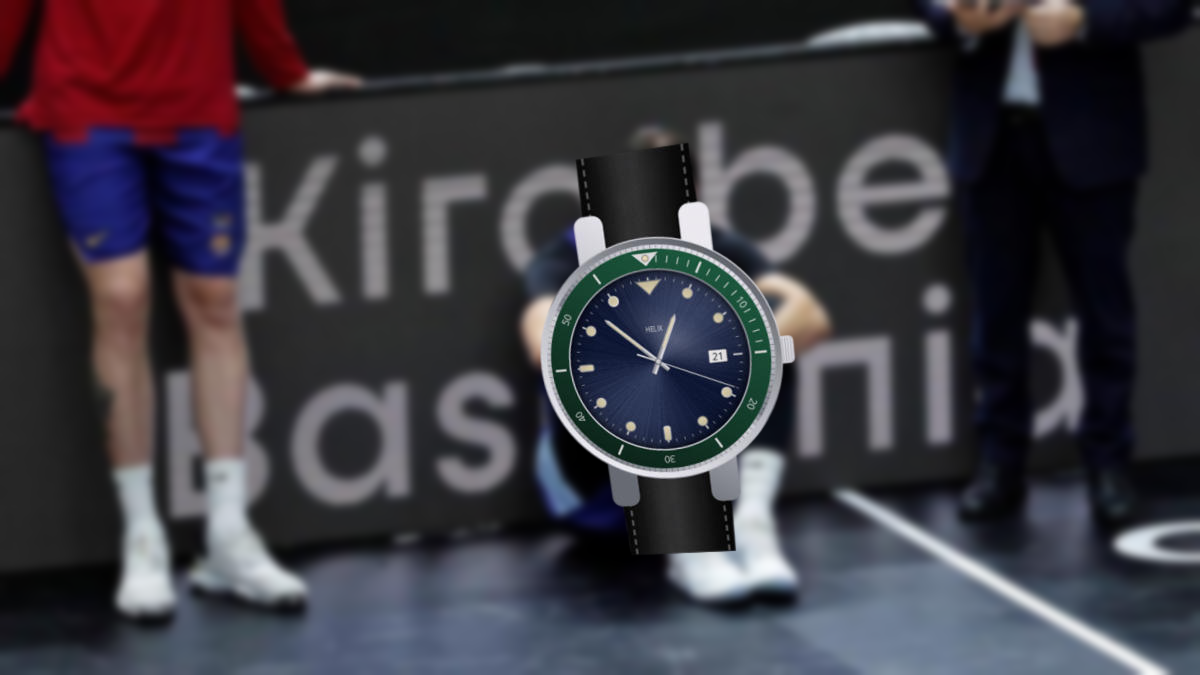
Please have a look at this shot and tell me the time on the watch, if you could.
12:52:19
